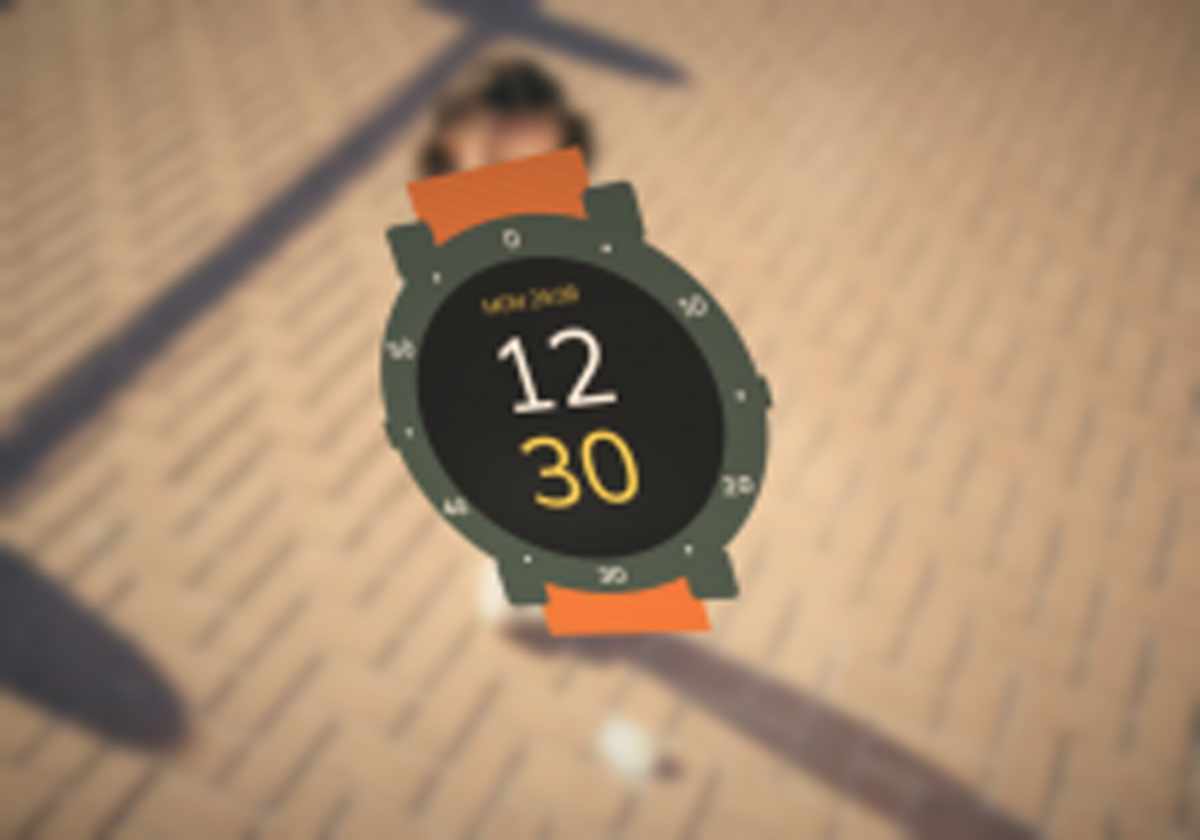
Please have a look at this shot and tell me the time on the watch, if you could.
12:30
